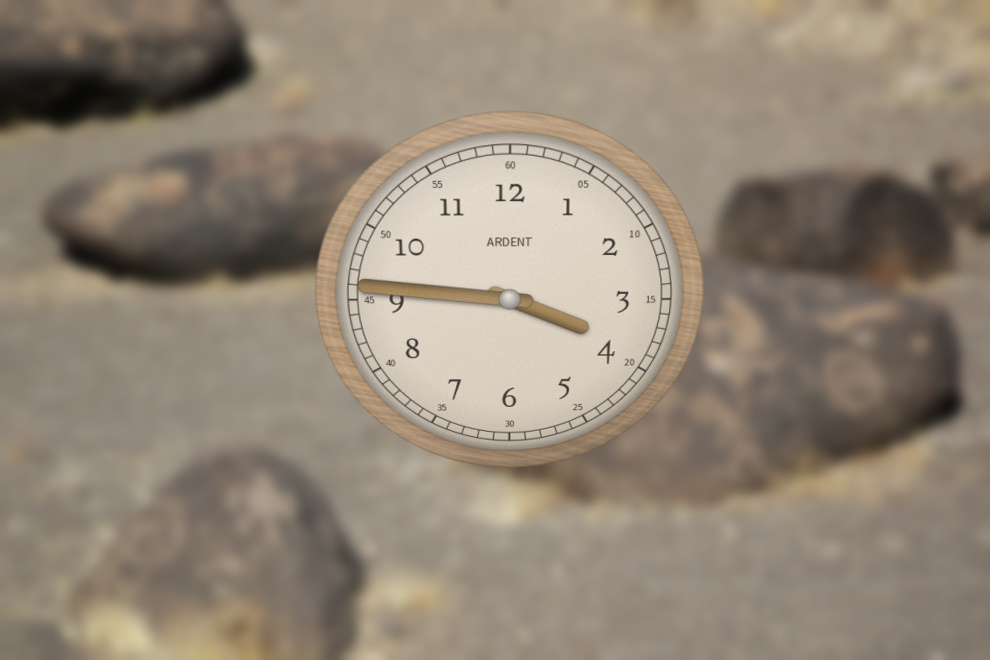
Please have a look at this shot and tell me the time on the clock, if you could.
3:46
